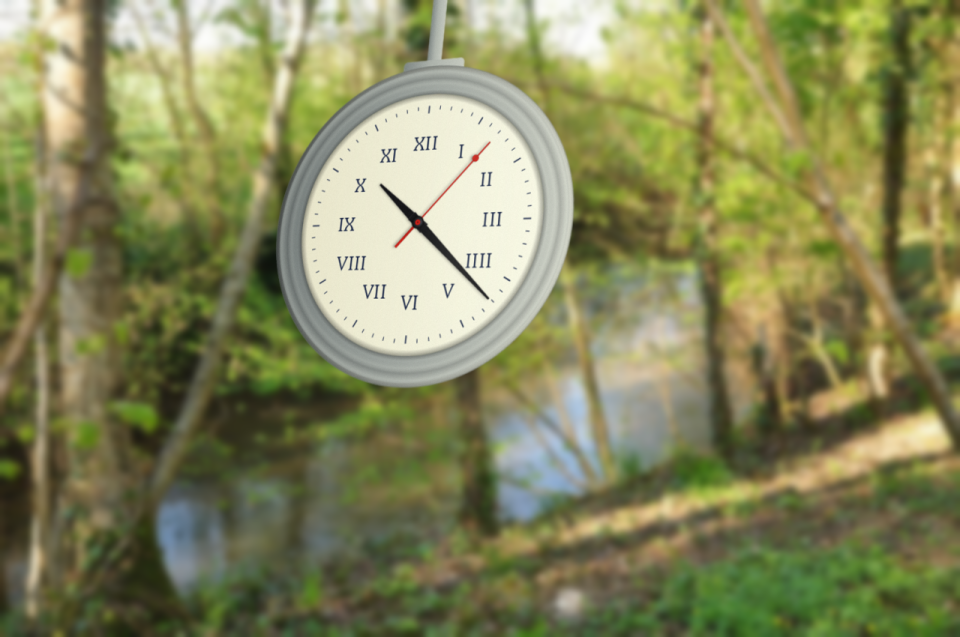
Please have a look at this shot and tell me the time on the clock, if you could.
10:22:07
